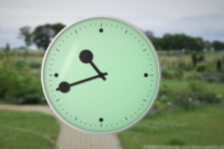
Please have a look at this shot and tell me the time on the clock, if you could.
10:42
